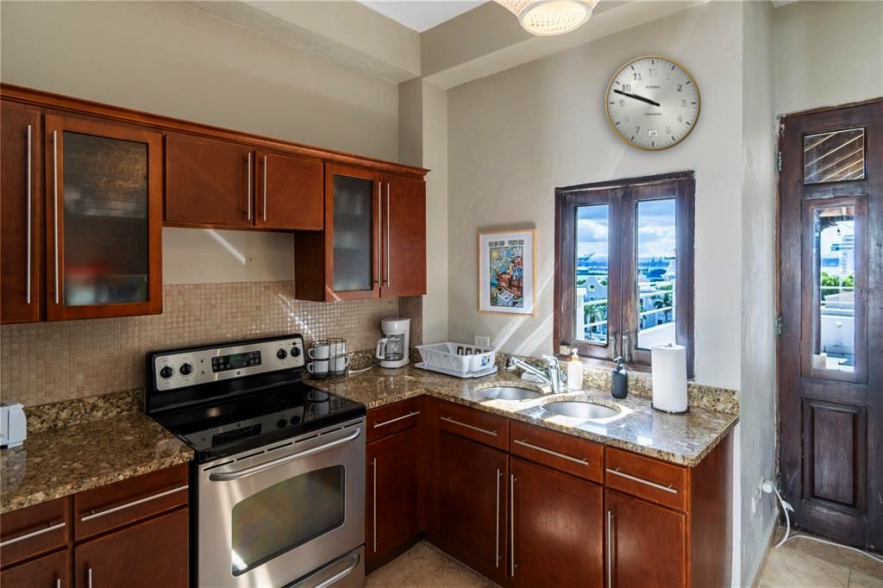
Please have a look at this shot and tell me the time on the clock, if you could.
9:48
